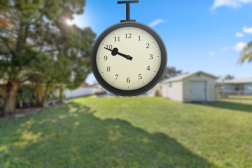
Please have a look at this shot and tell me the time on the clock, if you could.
9:49
